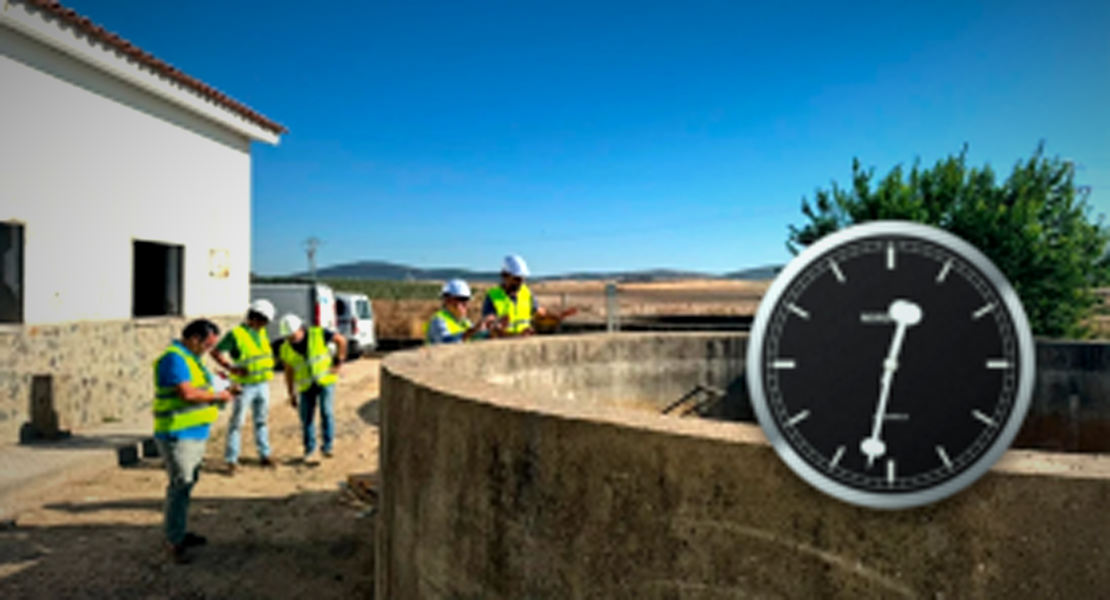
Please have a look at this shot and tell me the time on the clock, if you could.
12:32
